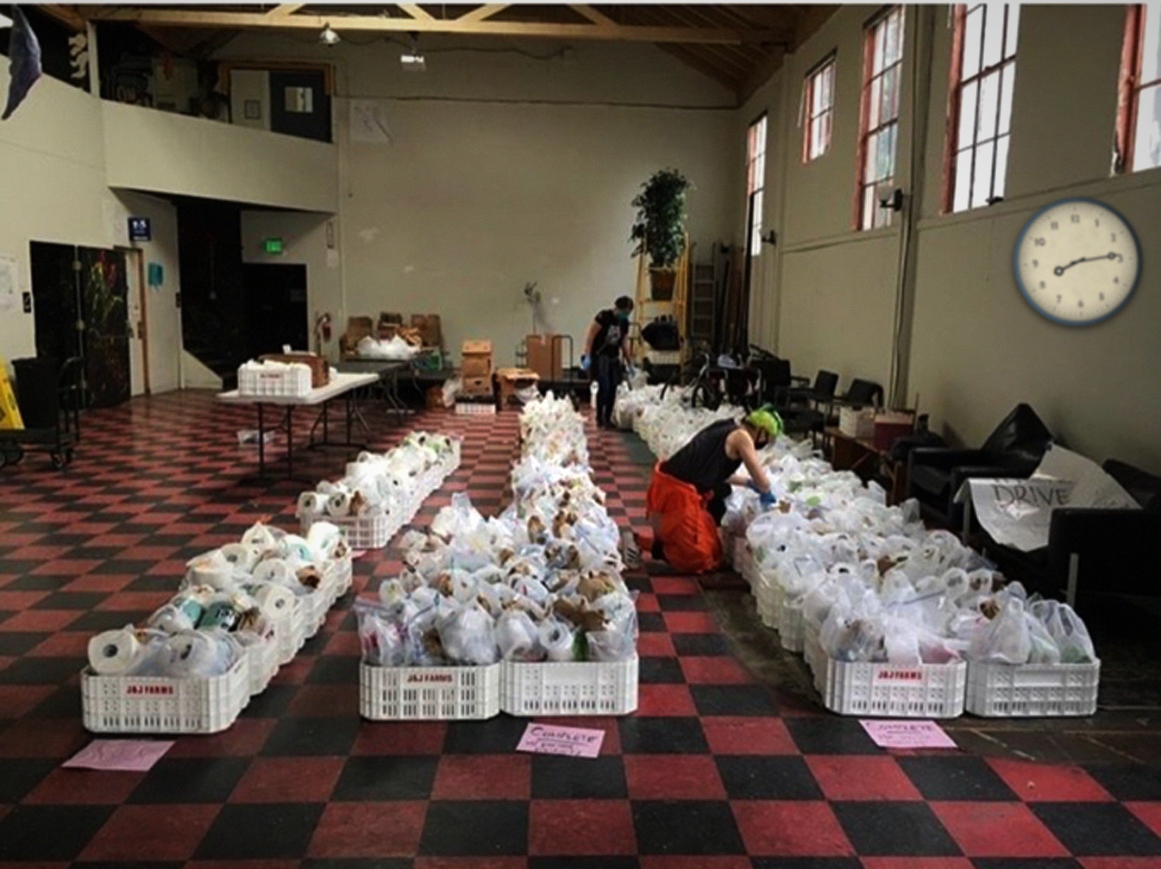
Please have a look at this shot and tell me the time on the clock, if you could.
8:14
